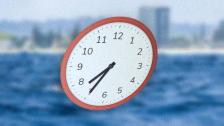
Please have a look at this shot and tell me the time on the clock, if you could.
7:35
